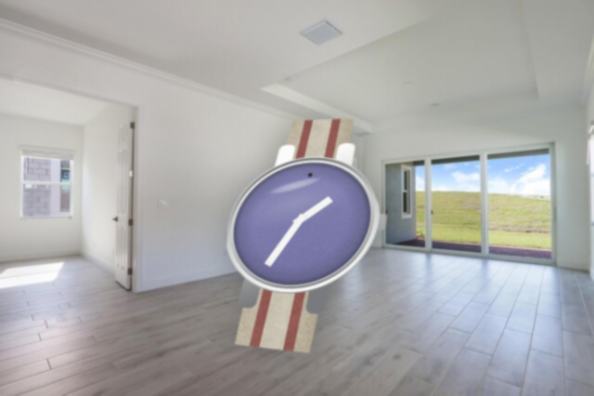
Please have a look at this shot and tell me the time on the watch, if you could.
1:34
